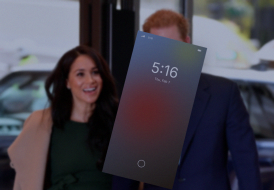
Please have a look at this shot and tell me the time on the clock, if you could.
5:16
